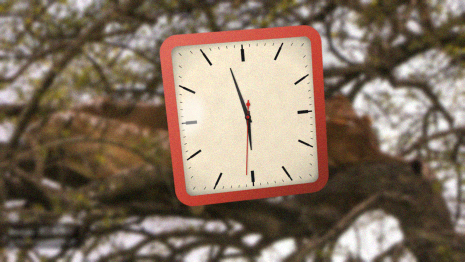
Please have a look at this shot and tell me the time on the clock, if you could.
5:57:31
